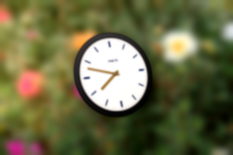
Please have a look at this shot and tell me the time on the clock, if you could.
7:48
